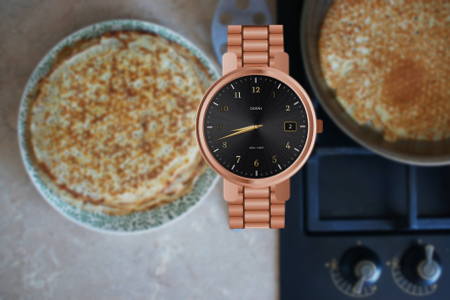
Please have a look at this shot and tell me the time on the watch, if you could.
8:42
